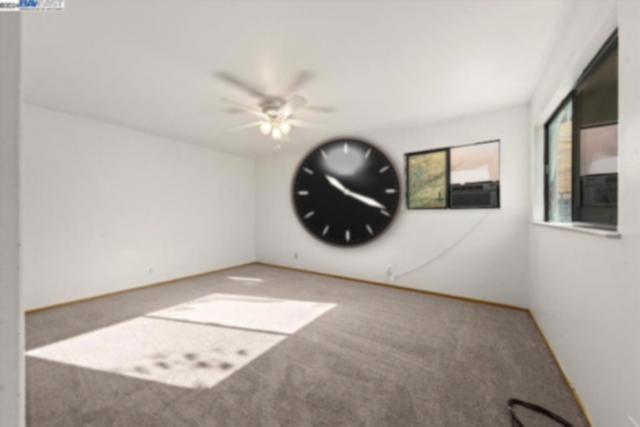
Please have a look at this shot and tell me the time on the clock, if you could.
10:19
